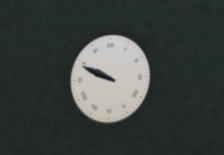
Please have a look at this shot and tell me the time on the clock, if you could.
9:49
